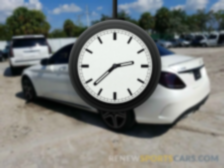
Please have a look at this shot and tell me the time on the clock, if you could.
2:38
